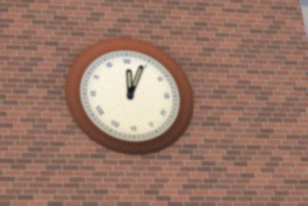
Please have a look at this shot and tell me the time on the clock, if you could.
12:04
